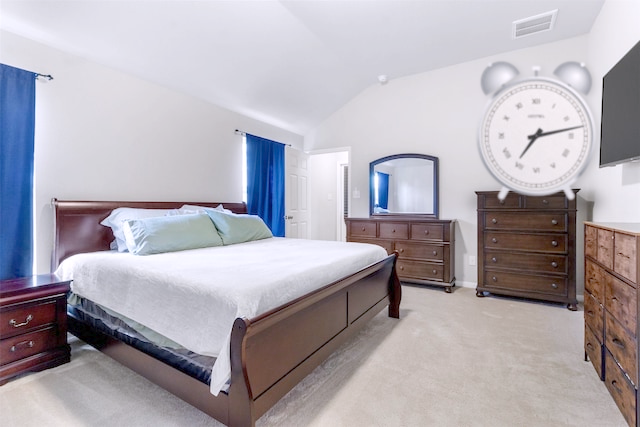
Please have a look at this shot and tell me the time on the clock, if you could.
7:13
